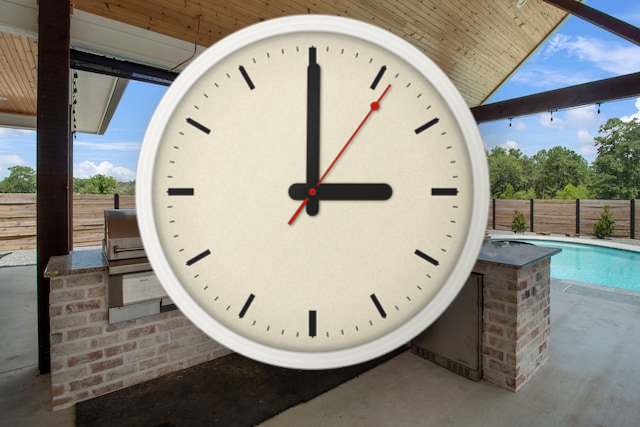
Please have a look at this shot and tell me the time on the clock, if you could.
3:00:06
